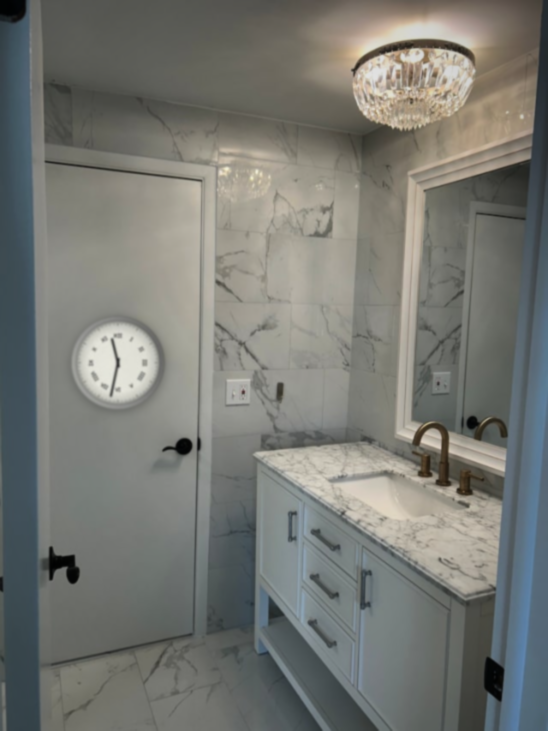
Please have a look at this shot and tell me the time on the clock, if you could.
11:32
